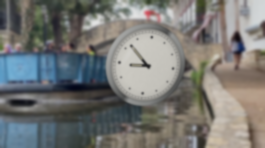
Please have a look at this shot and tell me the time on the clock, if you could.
8:52
